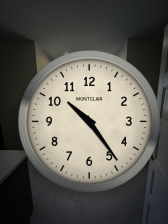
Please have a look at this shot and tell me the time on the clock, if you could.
10:24
